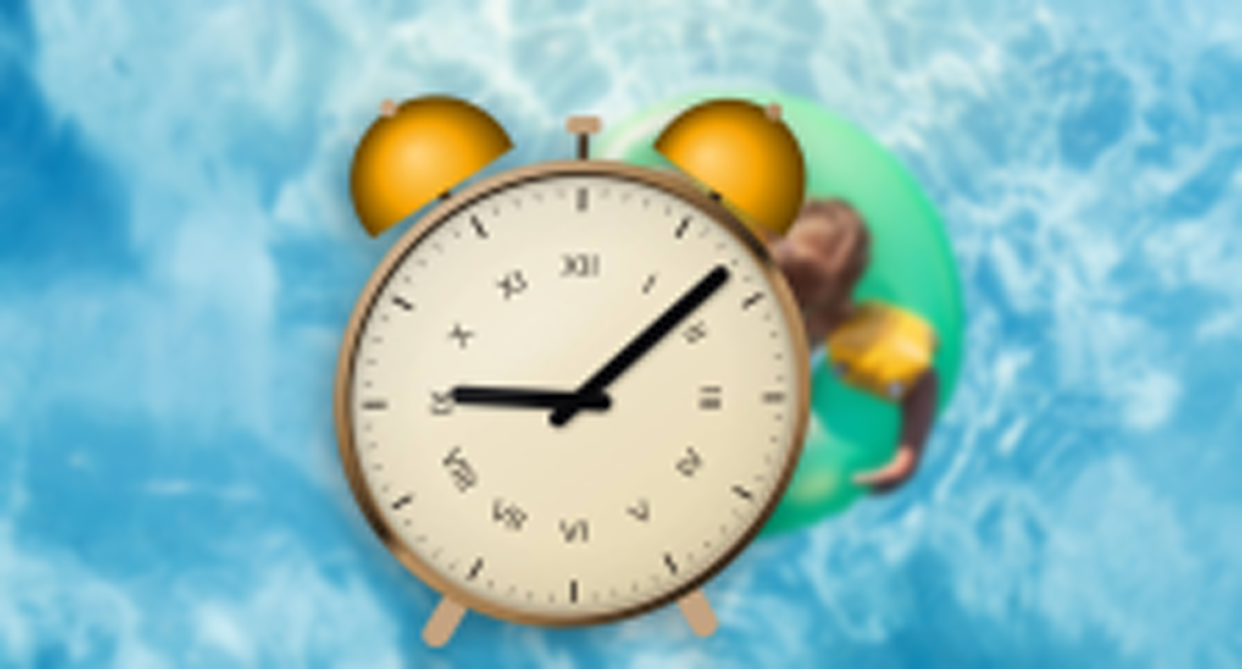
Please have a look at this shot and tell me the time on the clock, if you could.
9:08
